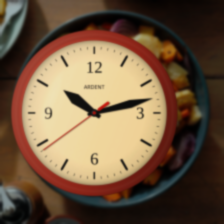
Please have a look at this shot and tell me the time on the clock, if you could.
10:12:39
